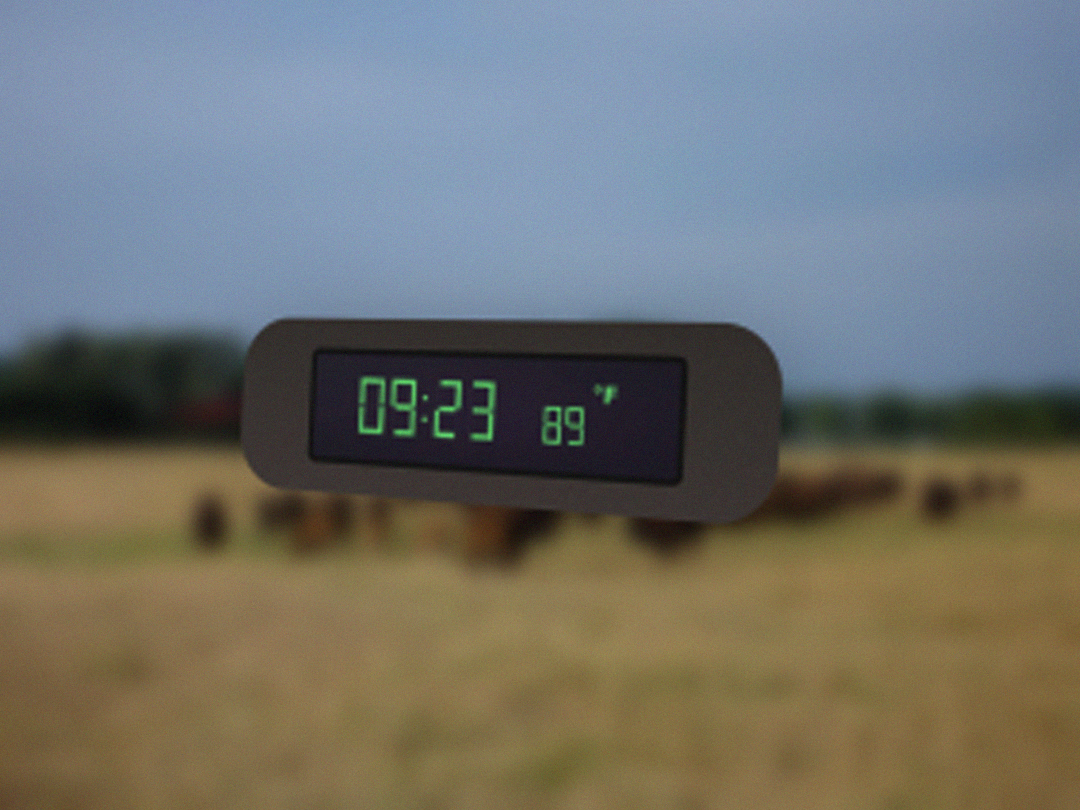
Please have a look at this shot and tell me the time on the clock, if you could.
9:23
